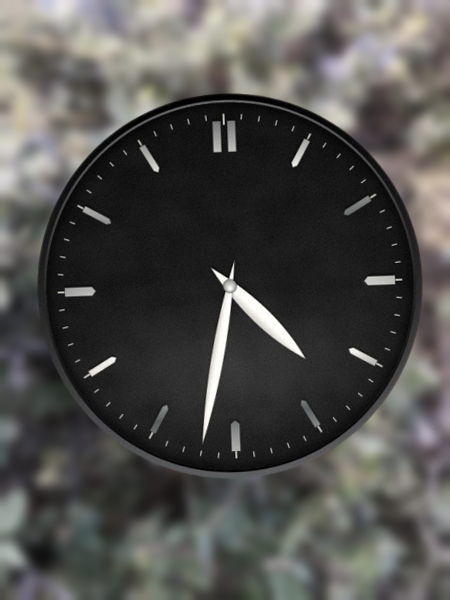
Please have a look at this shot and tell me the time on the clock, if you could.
4:32
